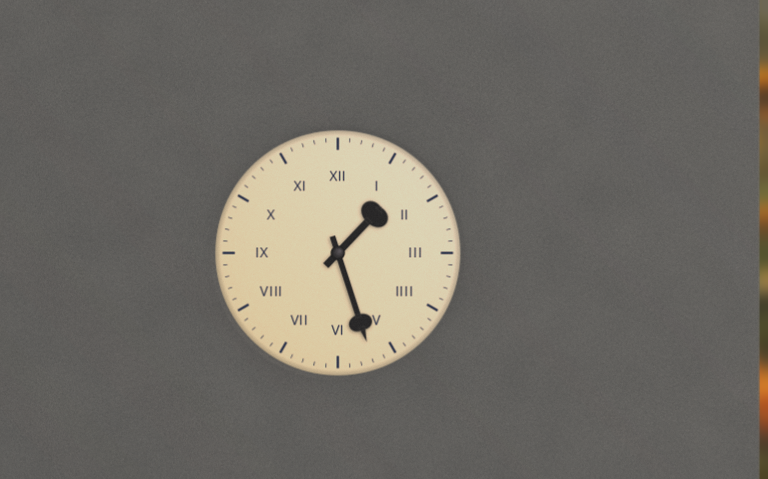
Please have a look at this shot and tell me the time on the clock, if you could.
1:27
